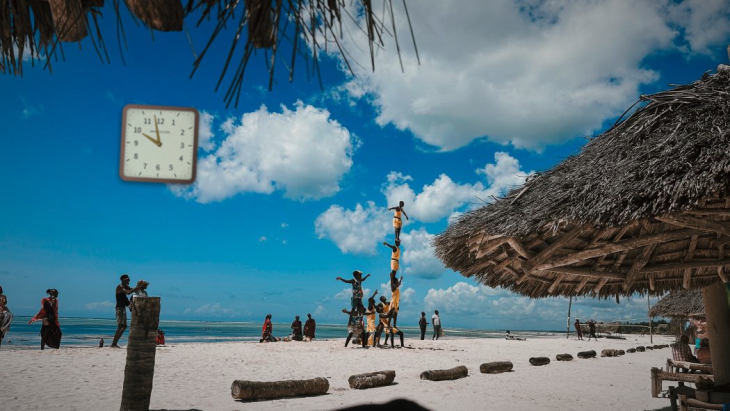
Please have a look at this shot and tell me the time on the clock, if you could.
9:58
